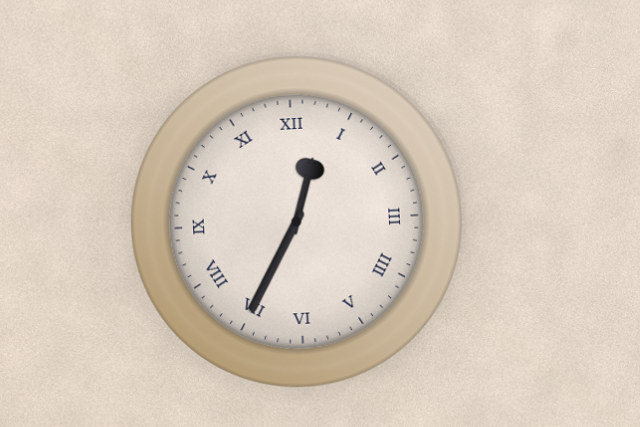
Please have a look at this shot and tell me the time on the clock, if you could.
12:35
